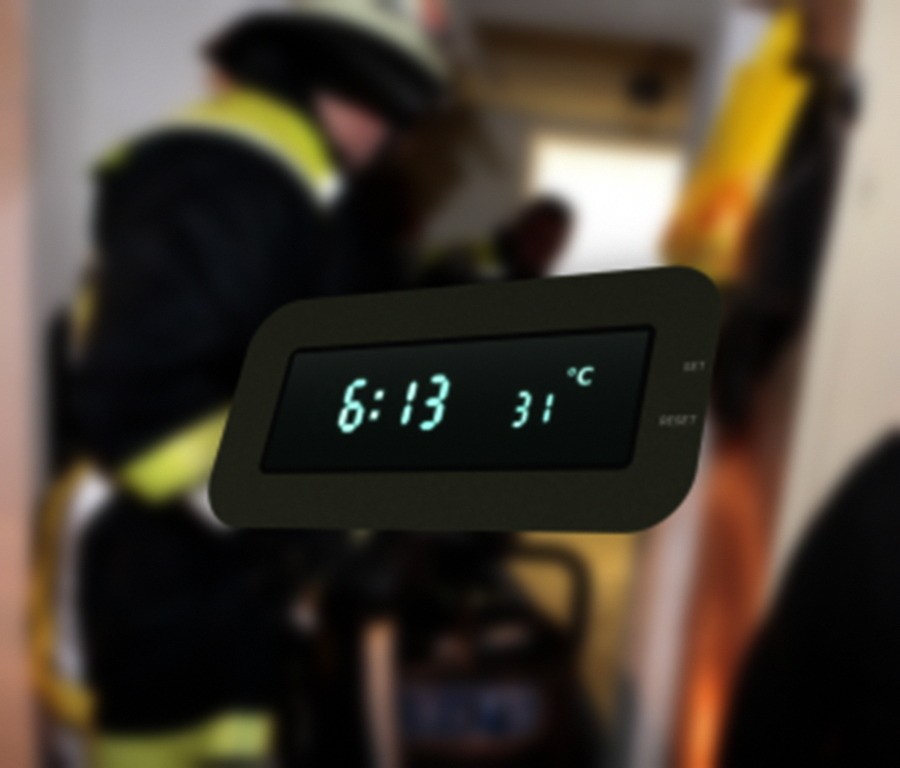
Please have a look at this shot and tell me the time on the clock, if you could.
6:13
